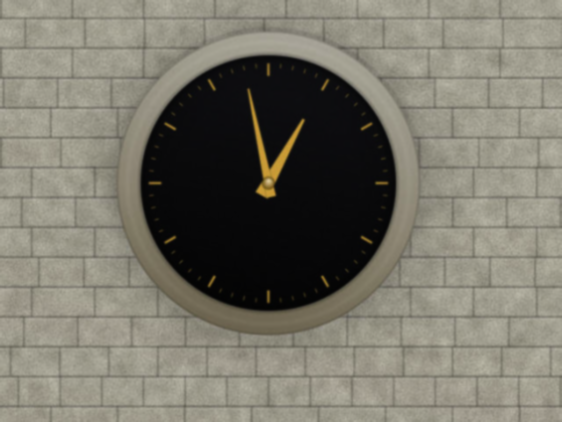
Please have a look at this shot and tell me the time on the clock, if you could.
12:58
